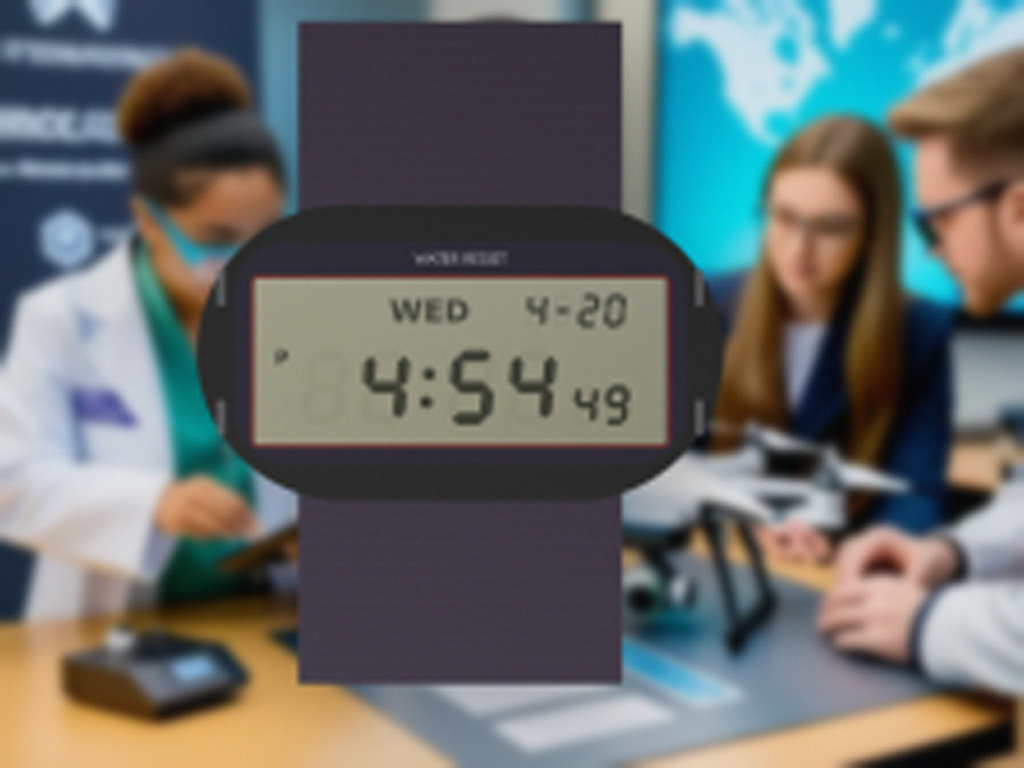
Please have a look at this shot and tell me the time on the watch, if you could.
4:54:49
